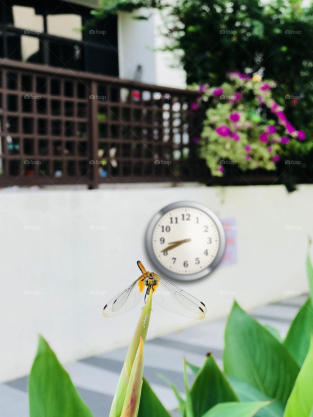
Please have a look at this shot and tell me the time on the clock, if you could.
8:41
